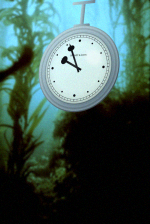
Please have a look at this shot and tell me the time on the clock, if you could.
9:56
